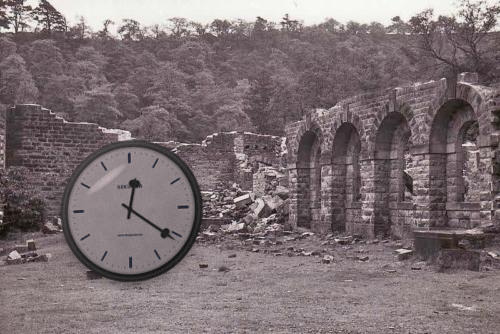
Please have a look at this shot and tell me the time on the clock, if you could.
12:21
